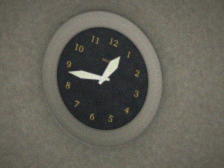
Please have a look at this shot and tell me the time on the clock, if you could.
12:43
